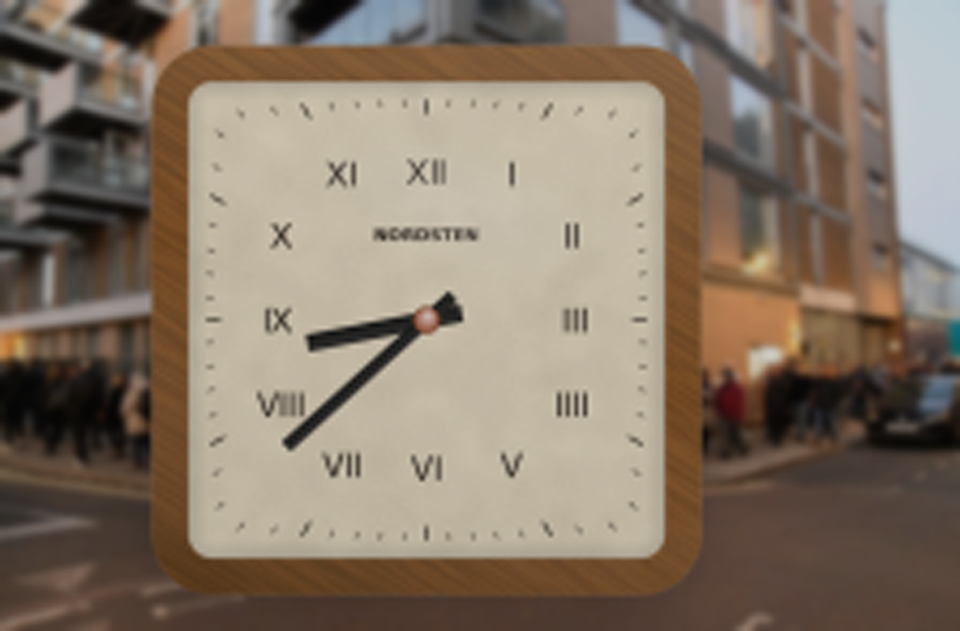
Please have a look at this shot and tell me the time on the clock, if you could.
8:38
